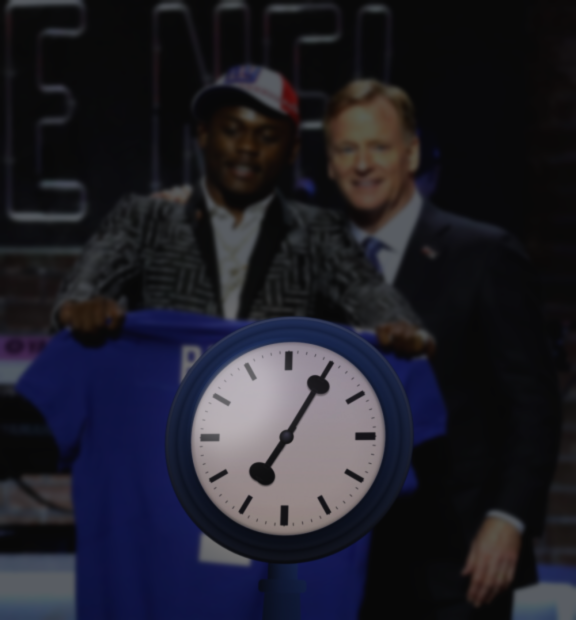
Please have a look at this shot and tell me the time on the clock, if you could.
7:05
